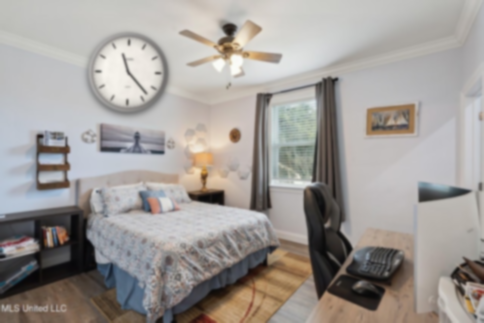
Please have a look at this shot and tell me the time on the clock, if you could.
11:23
